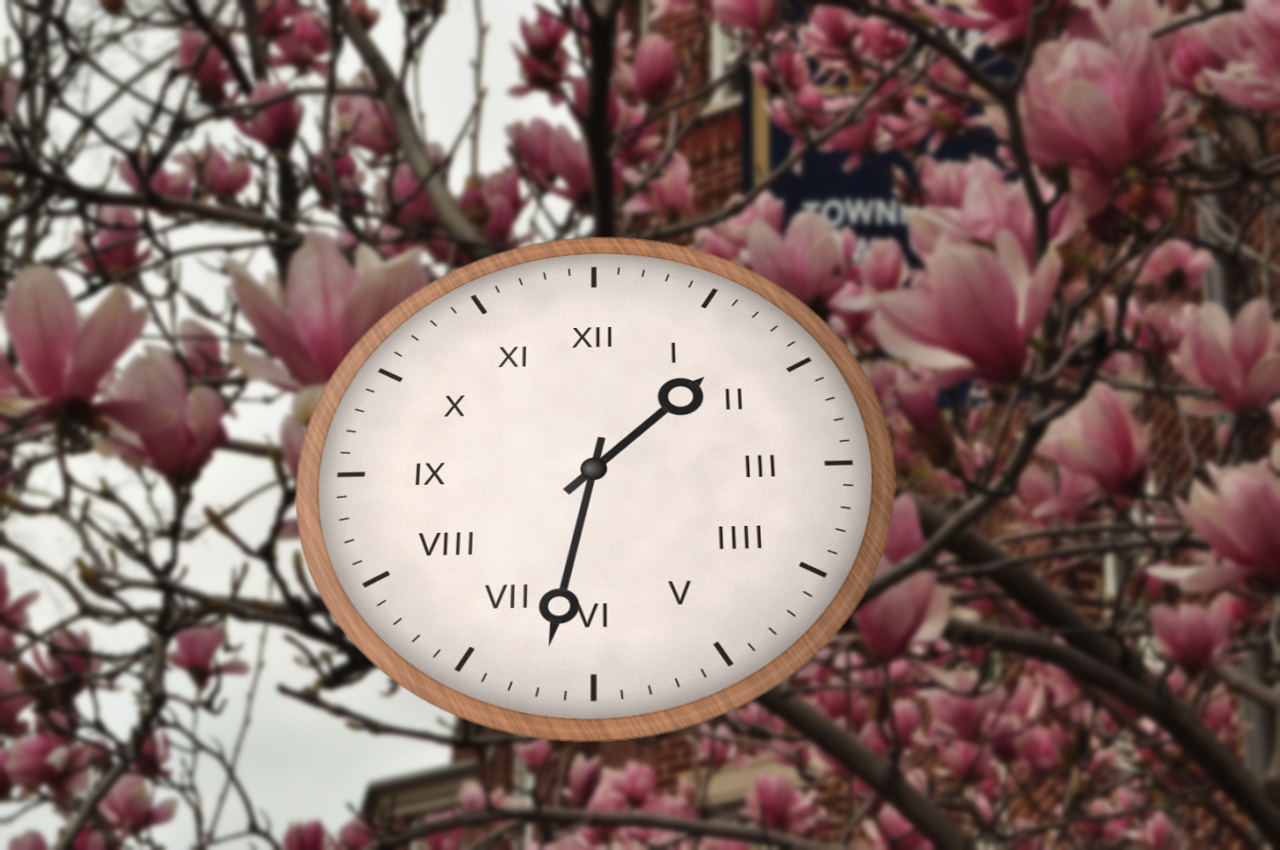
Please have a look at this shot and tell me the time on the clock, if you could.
1:32
